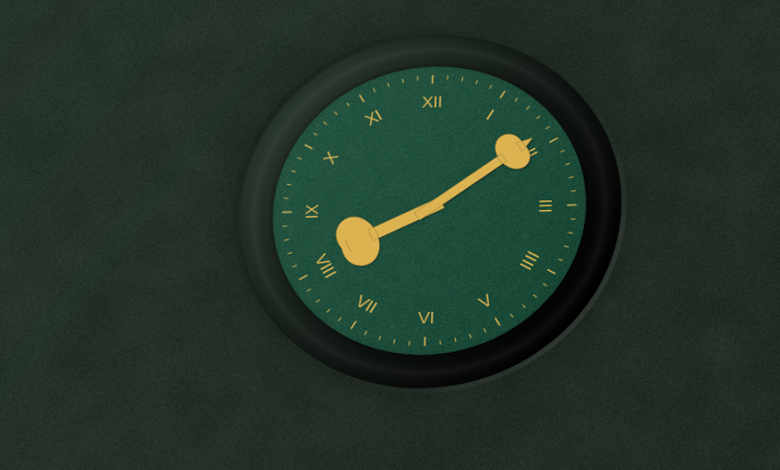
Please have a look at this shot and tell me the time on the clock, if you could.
8:09
